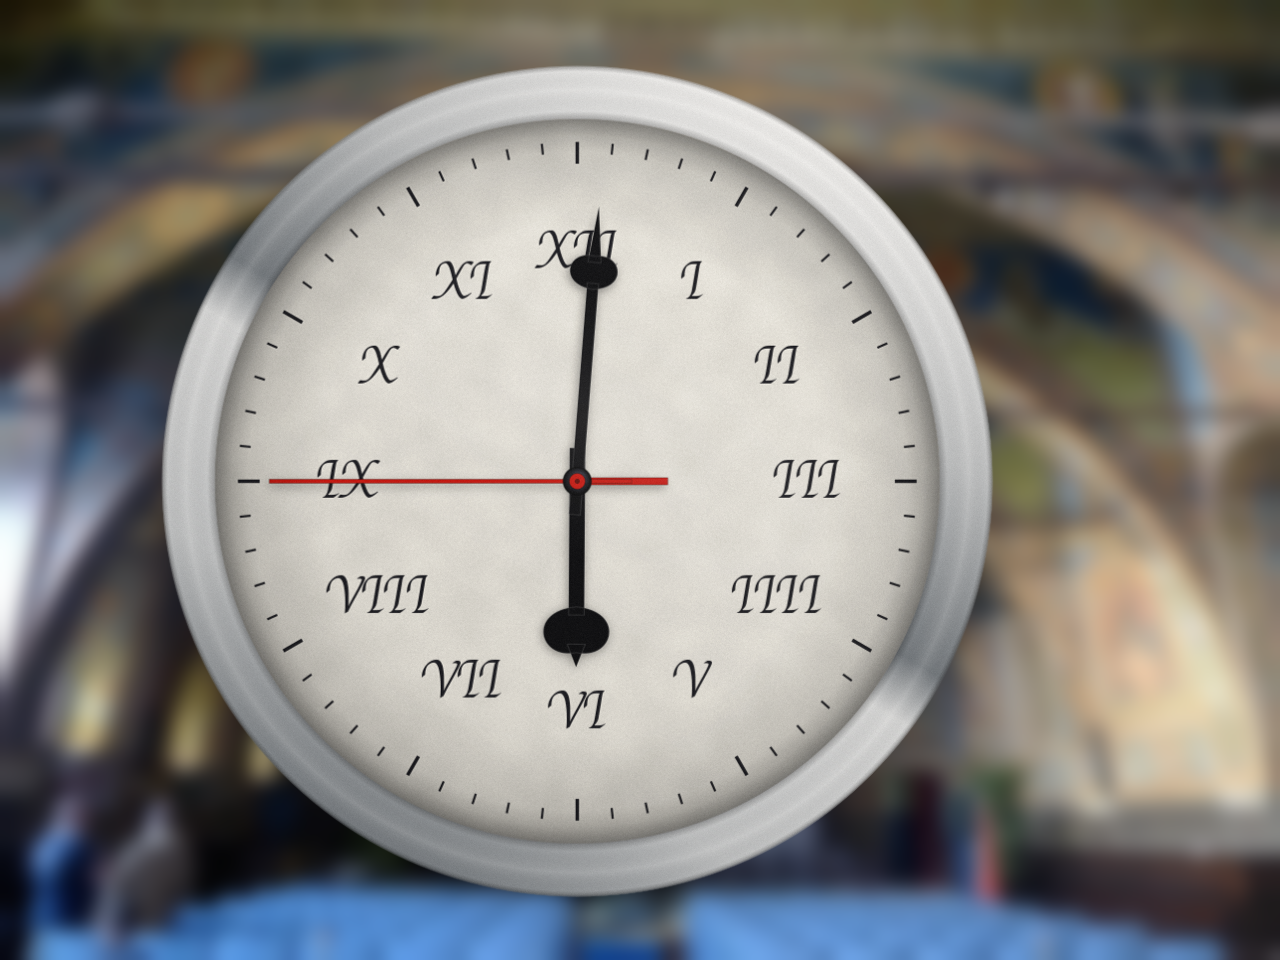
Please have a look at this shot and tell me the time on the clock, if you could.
6:00:45
